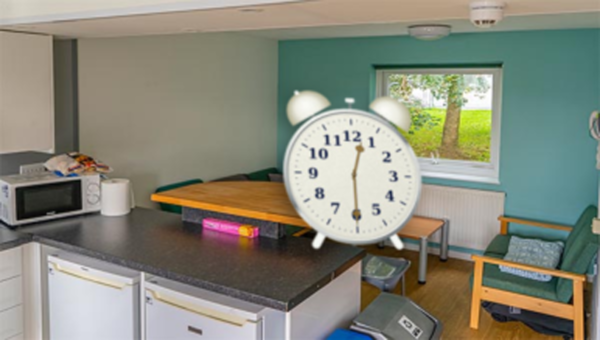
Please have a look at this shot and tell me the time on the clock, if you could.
12:30
